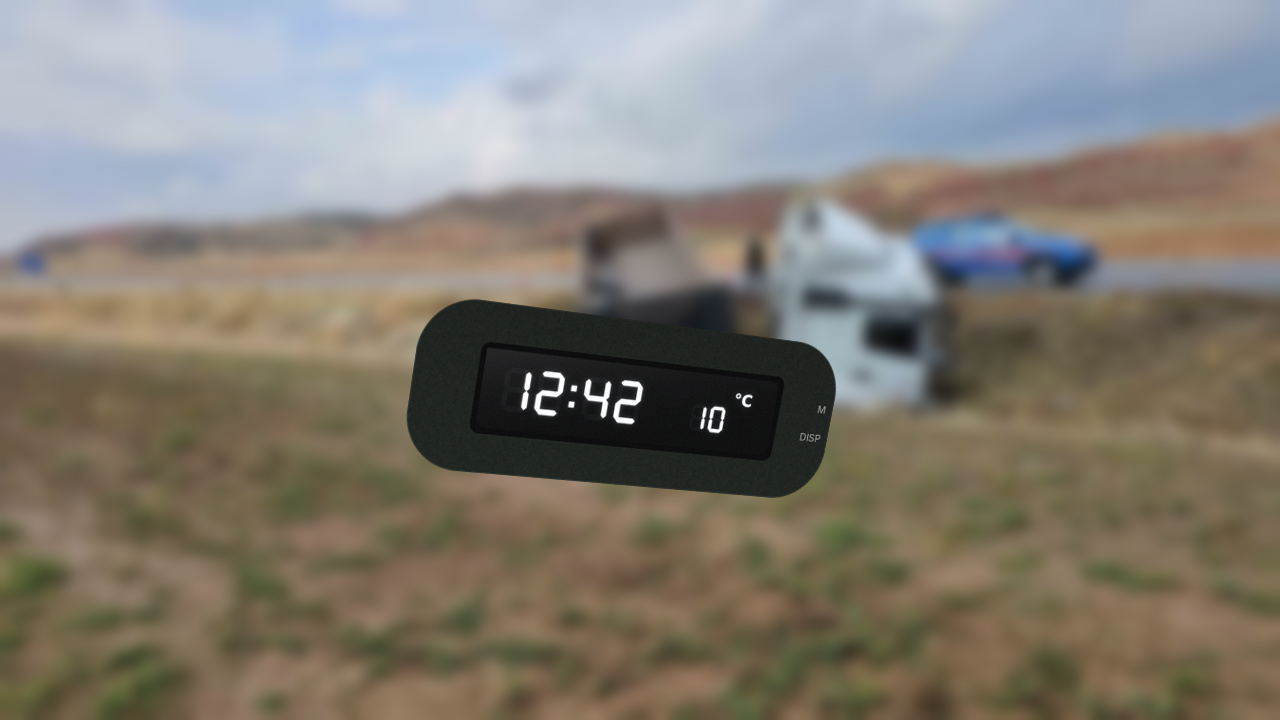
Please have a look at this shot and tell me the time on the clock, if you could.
12:42
